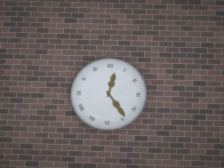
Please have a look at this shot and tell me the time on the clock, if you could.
12:24
